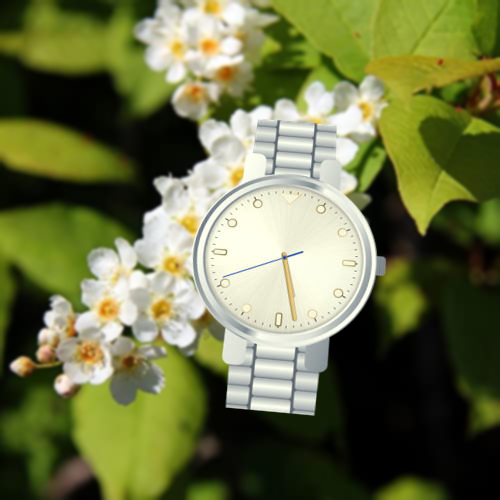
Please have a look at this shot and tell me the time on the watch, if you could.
5:27:41
